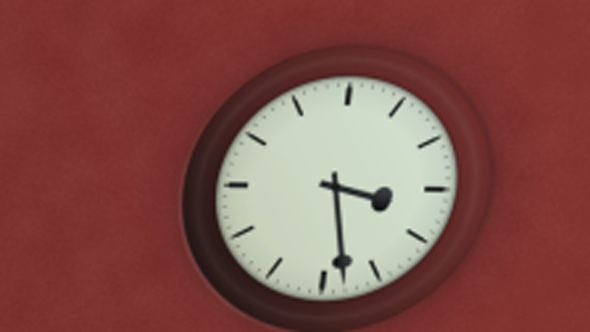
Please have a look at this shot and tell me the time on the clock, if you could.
3:28
